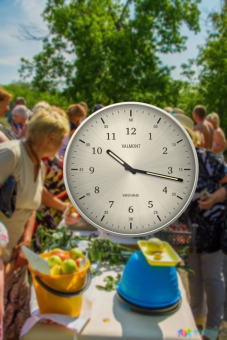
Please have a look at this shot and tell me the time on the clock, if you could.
10:17
